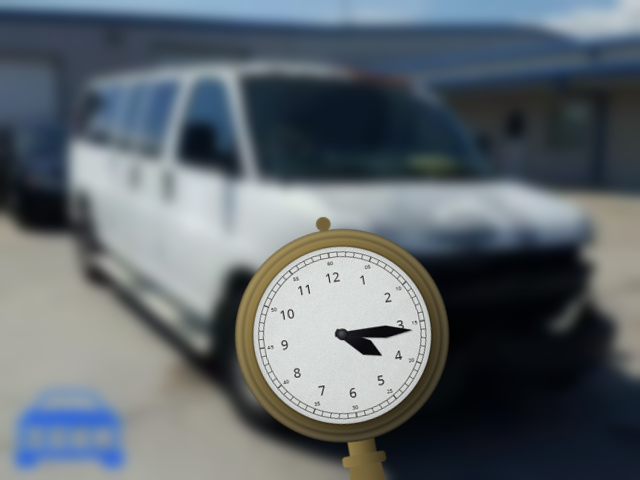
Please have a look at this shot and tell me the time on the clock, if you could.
4:16
